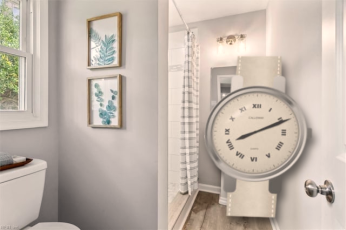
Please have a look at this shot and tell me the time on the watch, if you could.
8:11
